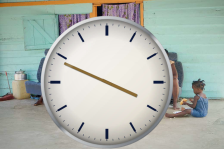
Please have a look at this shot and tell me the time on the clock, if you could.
3:49
